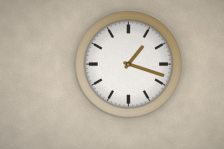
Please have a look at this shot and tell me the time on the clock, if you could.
1:18
